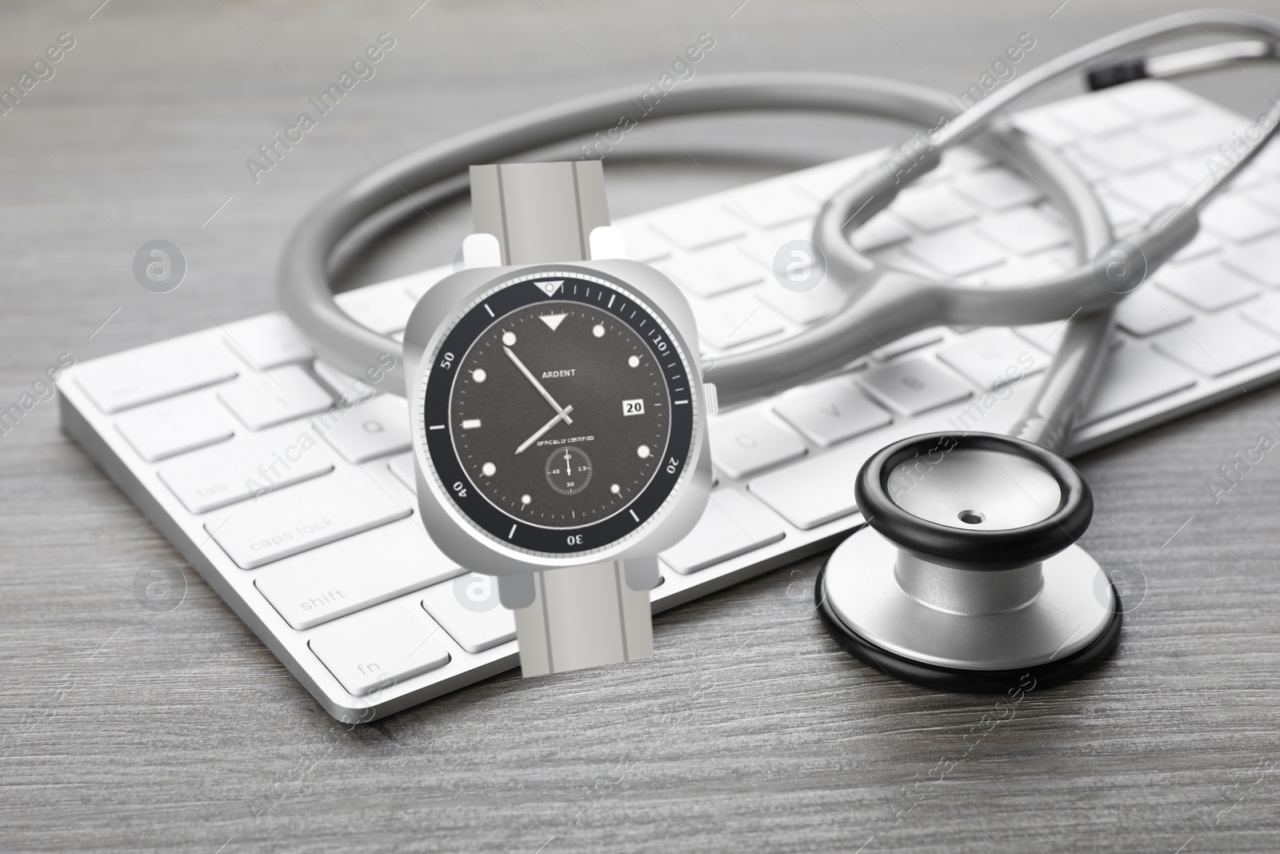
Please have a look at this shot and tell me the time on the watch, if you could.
7:54
